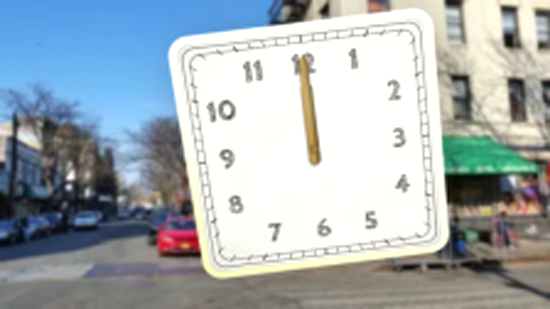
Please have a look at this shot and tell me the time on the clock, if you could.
12:00
